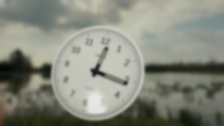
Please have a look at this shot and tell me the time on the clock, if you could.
12:16
